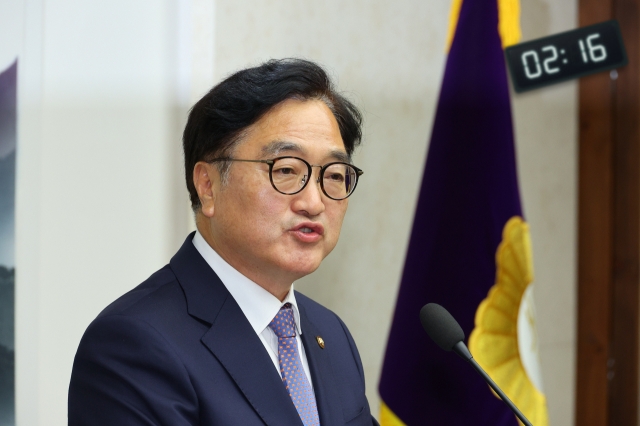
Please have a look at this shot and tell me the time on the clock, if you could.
2:16
